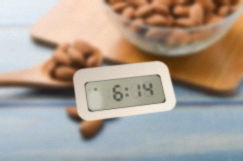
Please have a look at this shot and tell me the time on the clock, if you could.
6:14
